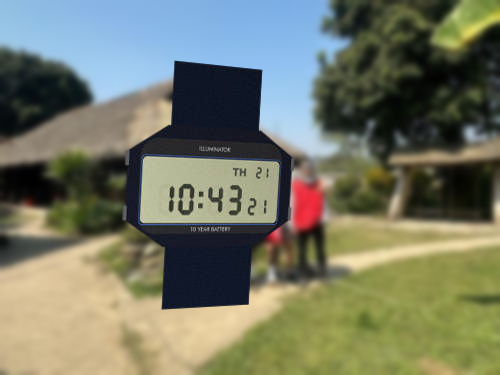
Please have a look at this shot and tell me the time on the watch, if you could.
10:43:21
